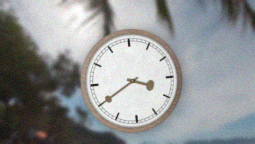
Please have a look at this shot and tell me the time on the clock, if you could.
3:40
